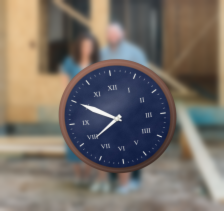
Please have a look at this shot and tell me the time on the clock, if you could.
7:50
